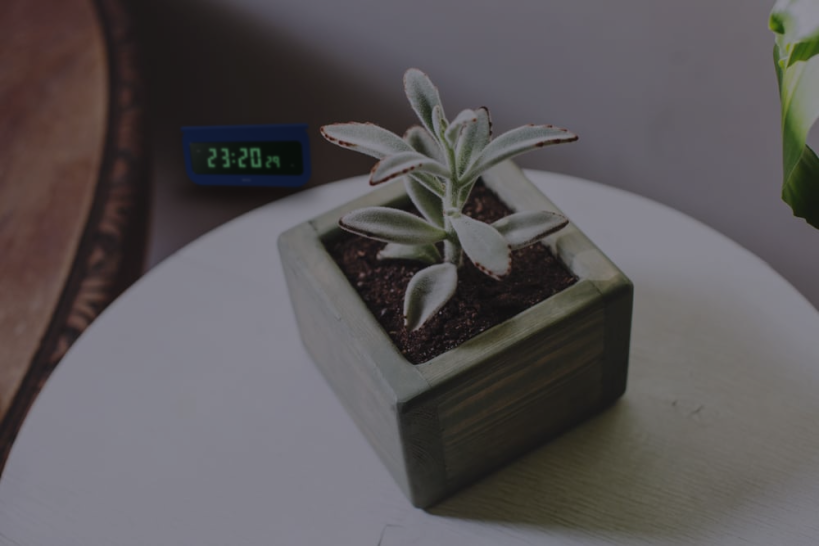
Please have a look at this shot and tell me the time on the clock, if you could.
23:20
